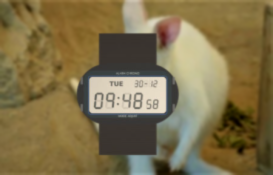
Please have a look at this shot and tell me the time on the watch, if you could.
9:48:58
